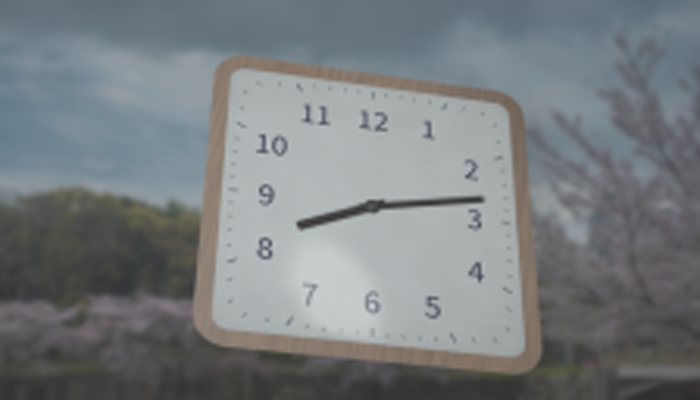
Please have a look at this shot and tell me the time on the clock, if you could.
8:13
